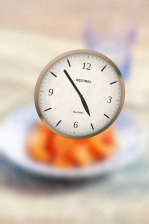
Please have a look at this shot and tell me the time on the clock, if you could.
4:53
